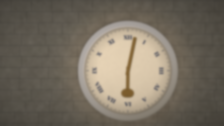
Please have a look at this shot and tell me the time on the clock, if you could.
6:02
